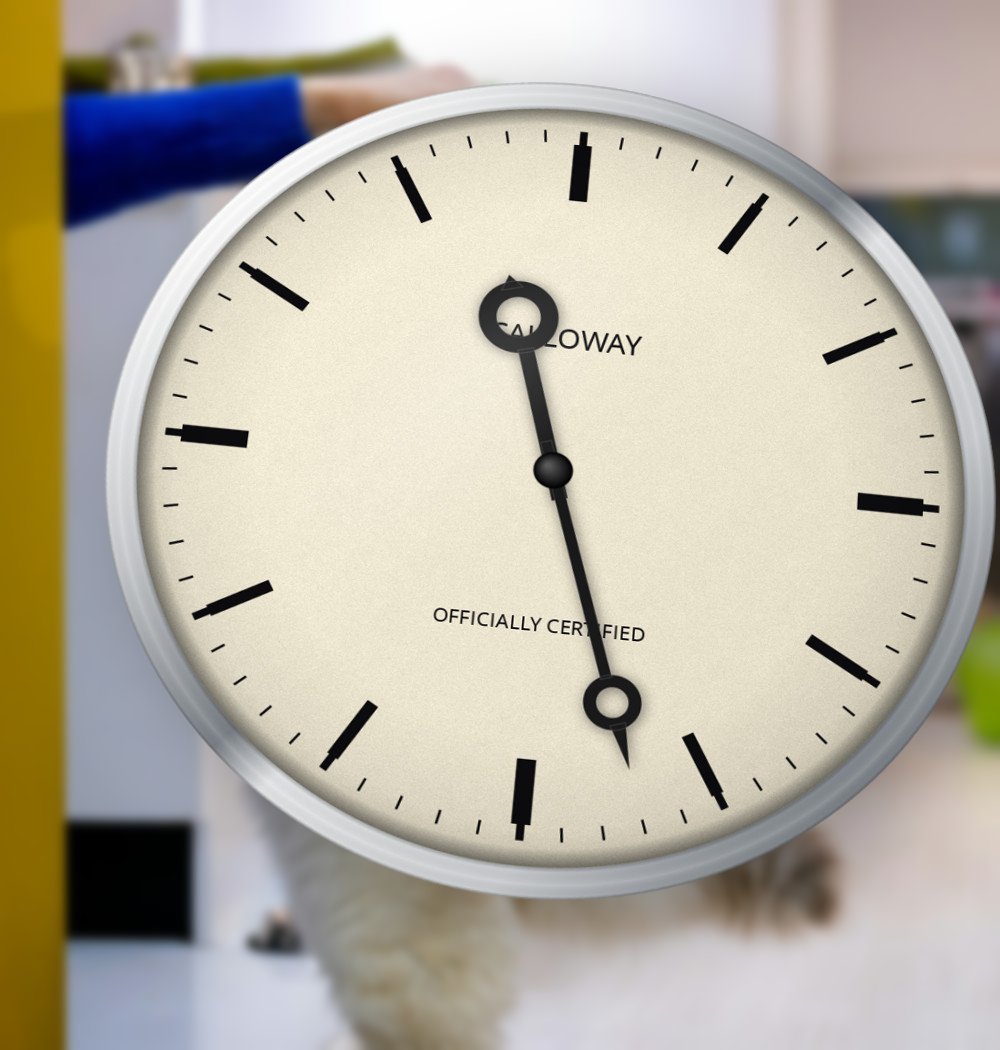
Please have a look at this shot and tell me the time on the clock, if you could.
11:27
